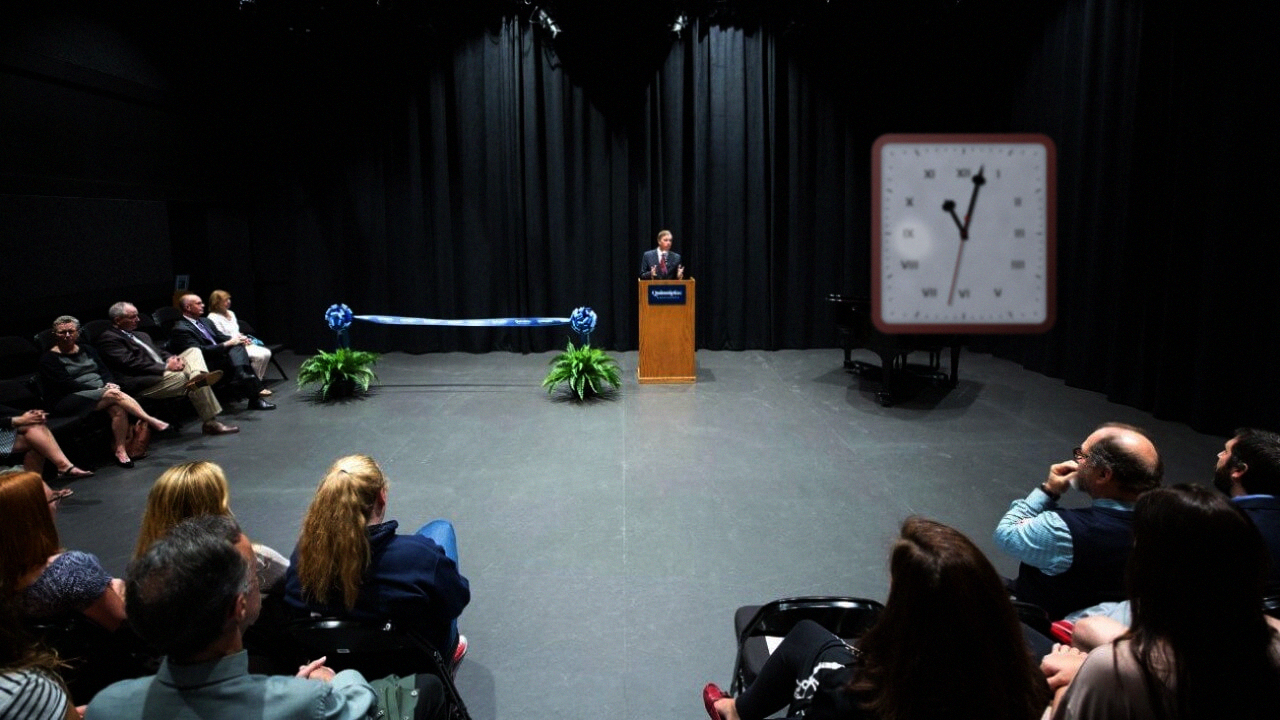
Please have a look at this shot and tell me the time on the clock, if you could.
11:02:32
